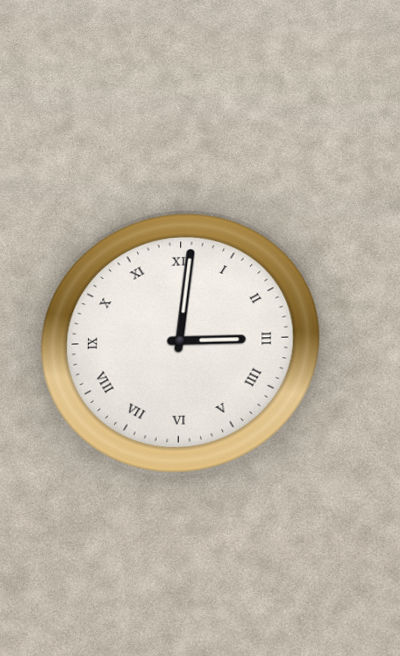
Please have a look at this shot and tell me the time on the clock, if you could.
3:01
